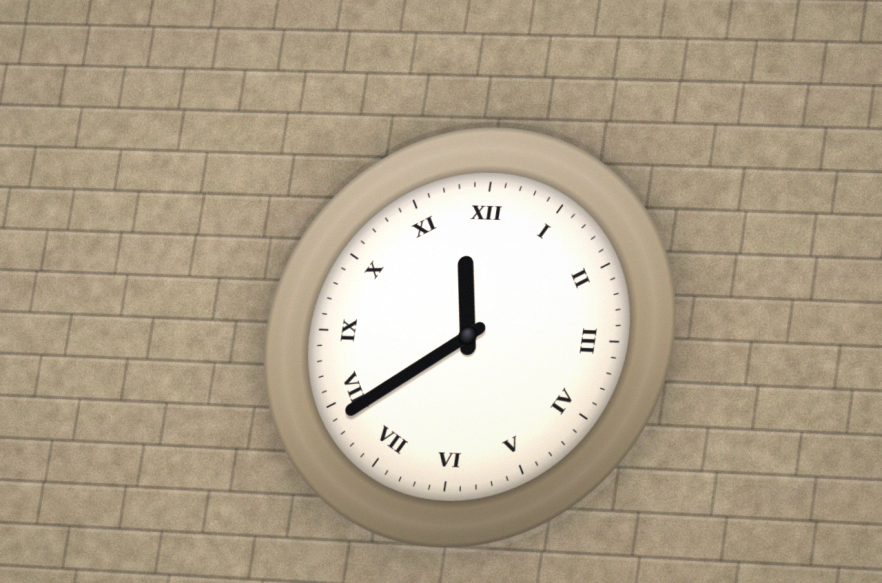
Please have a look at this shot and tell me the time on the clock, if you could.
11:39
